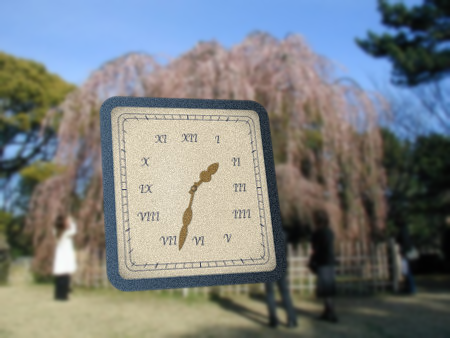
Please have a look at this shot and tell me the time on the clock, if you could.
1:33
